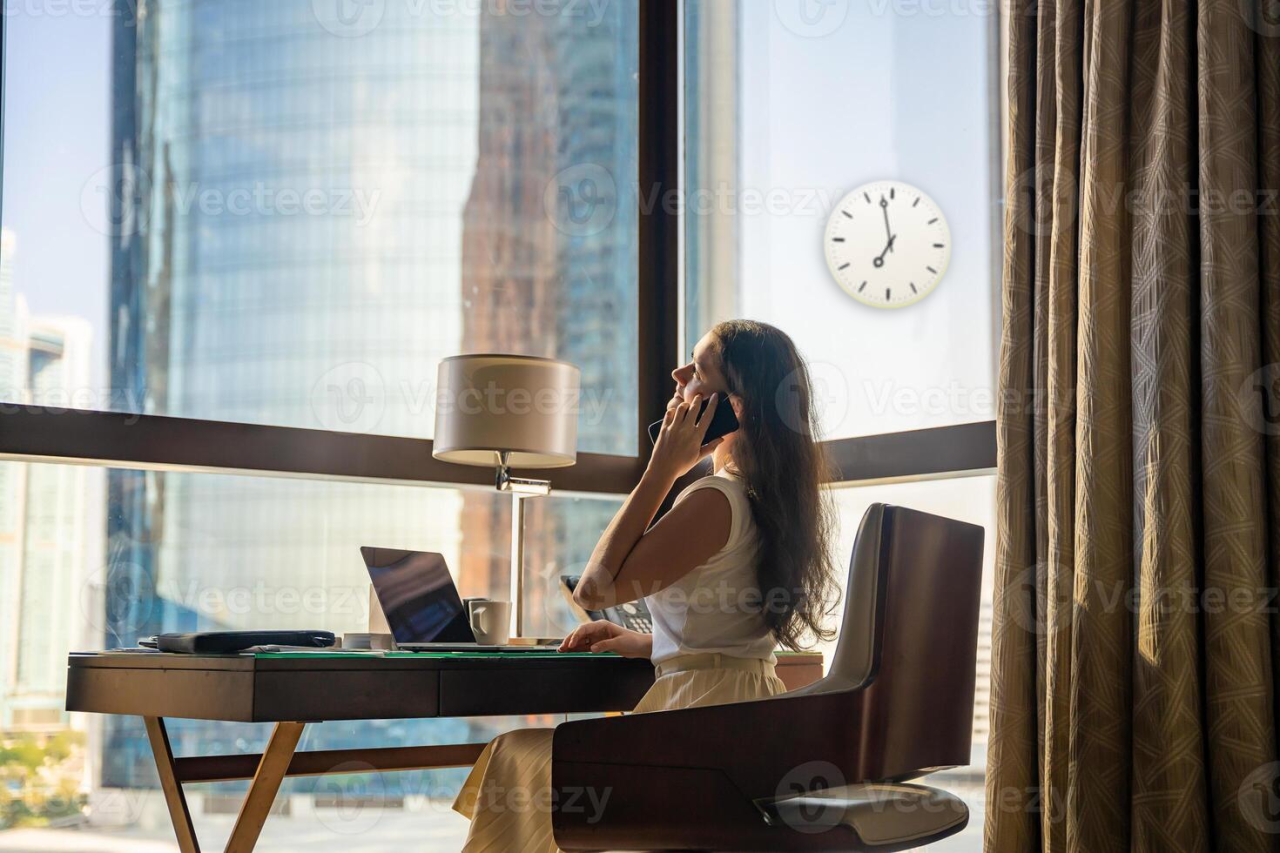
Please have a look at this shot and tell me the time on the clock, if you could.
6:58
